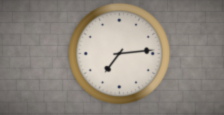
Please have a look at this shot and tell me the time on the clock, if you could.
7:14
